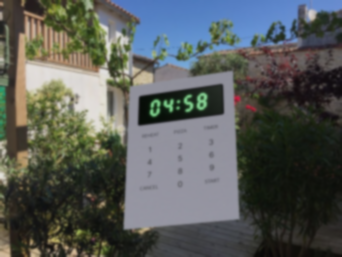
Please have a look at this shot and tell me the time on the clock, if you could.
4:58
